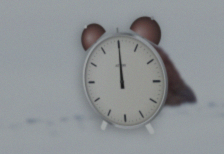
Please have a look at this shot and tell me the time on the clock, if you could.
12:00
